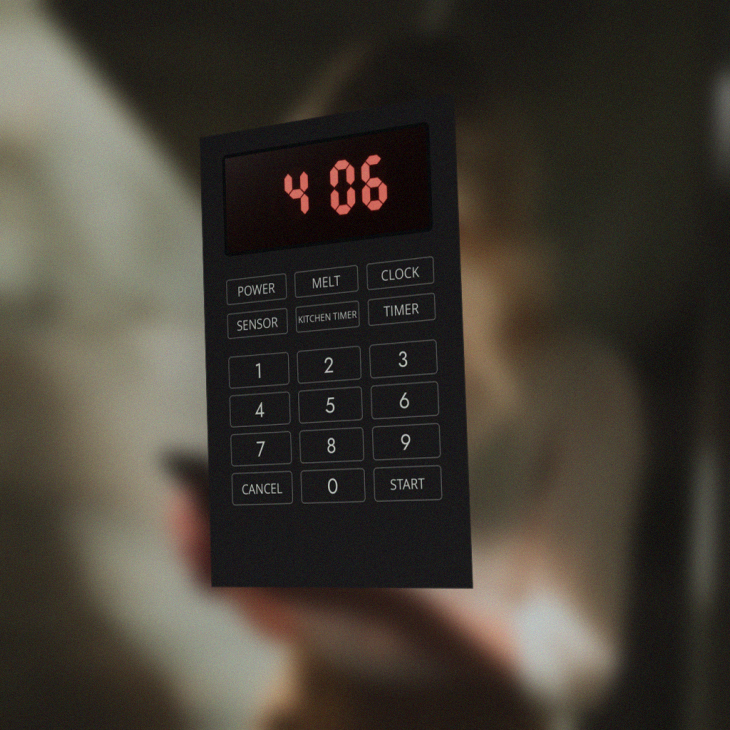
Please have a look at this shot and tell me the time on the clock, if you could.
4:06
